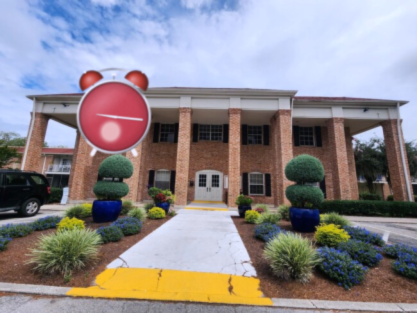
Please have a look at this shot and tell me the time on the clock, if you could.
9:16
